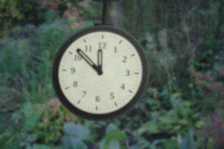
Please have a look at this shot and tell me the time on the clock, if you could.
11:52
